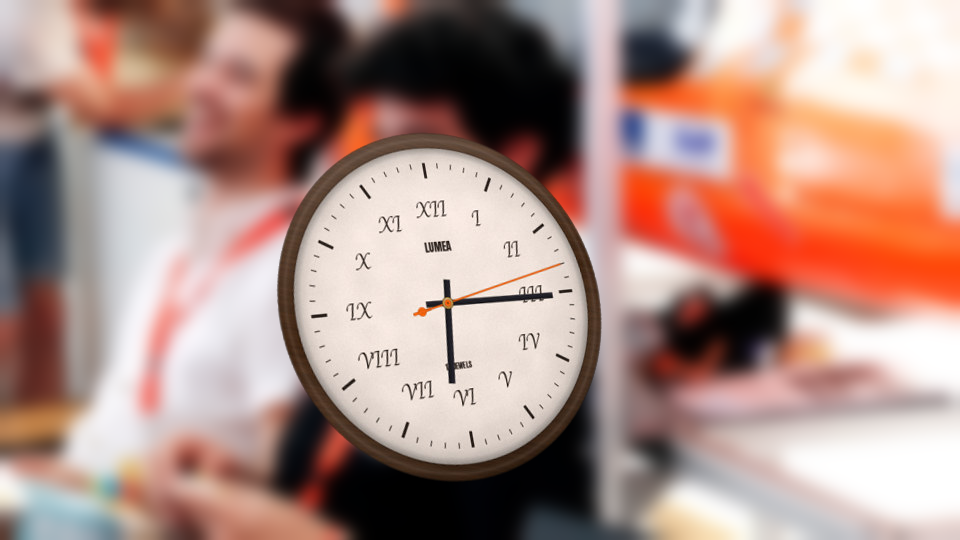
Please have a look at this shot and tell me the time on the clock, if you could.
6:15:13
